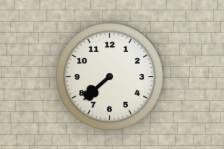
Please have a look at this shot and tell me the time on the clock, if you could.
7:38
